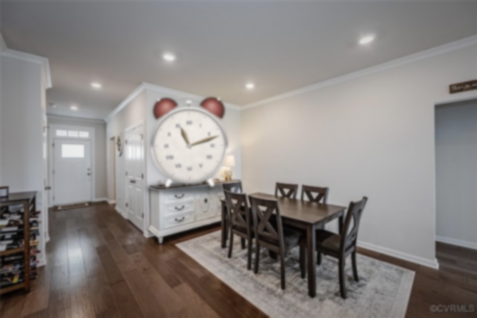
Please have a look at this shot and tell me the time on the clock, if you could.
11:12
